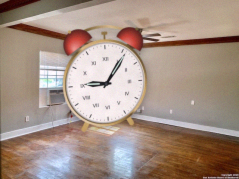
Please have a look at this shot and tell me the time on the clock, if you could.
9:06
